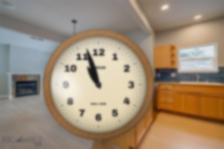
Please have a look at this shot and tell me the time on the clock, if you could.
10:57
